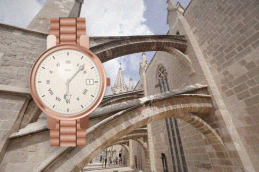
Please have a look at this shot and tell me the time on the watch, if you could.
6:07
